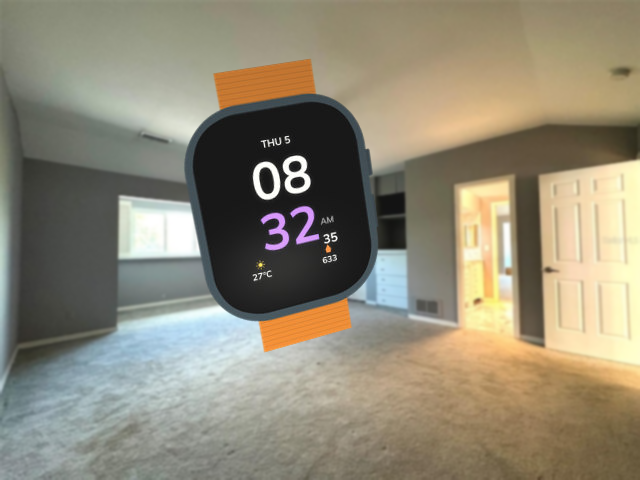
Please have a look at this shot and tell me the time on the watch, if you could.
8:32:35
